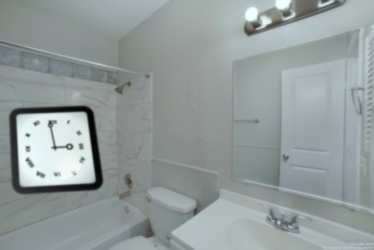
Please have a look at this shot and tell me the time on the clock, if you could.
2:59
